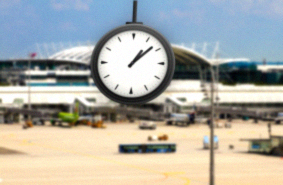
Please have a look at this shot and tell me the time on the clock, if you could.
1:08
